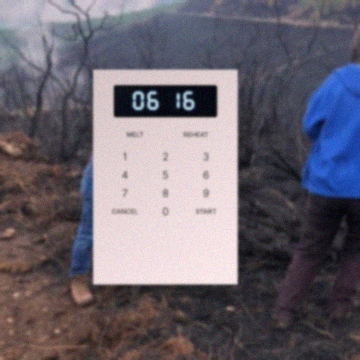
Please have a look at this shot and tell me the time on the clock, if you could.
6:16
